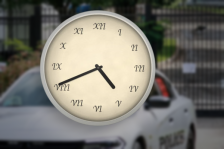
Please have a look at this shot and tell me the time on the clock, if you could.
4:41
